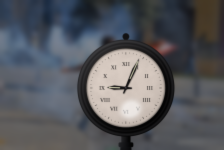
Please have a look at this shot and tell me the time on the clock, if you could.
9:04
